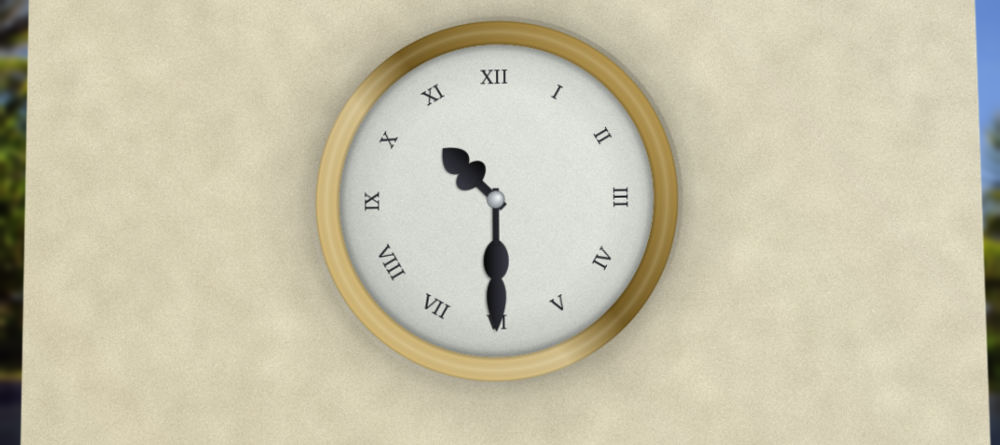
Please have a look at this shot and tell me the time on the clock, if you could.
10:30
